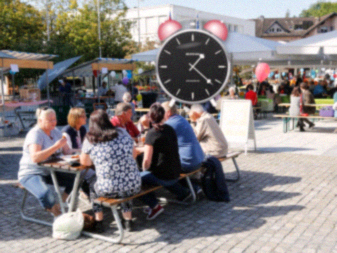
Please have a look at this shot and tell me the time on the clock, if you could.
1:22
